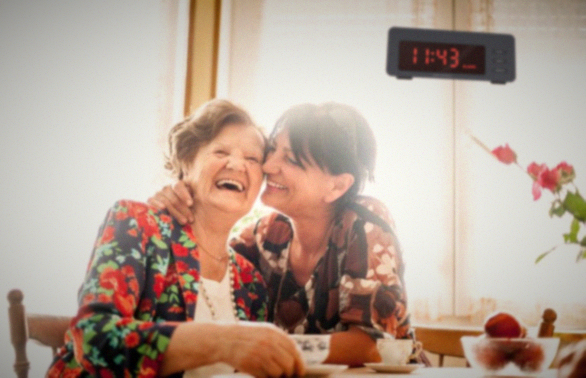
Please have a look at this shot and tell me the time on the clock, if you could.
11:43
